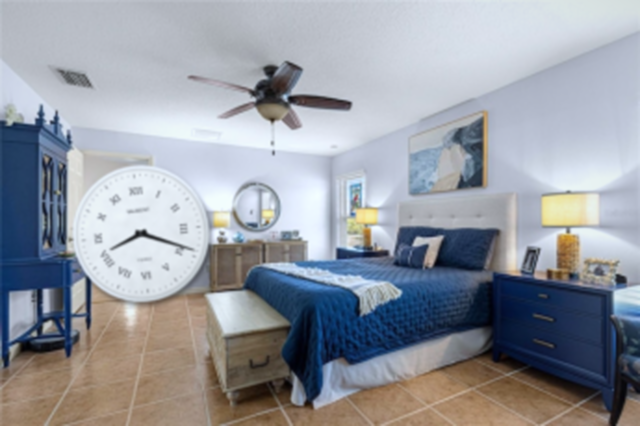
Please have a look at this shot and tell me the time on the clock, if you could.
8:19
